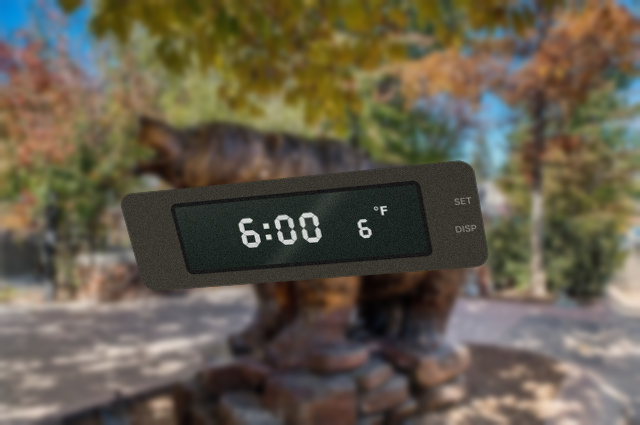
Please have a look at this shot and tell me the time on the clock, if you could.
6:00
